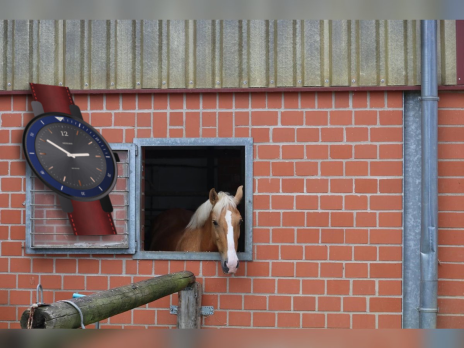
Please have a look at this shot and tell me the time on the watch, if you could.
2:51
